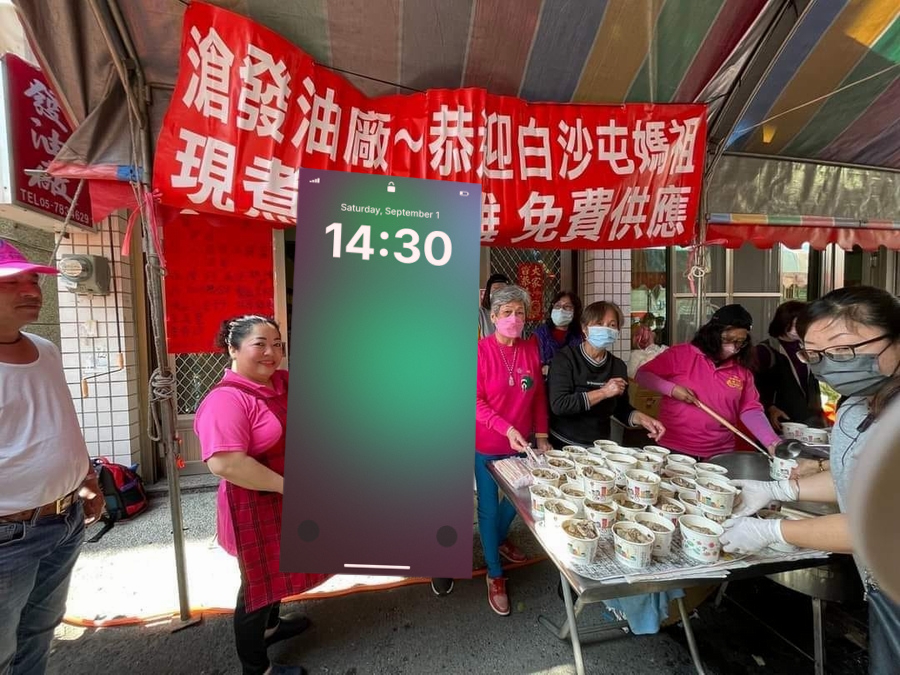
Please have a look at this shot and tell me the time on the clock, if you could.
14:30
